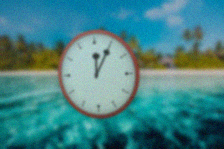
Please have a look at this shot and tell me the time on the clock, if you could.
12:05
